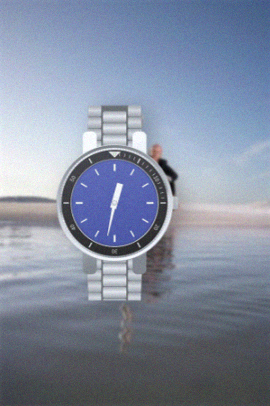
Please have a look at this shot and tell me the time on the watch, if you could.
12:32
